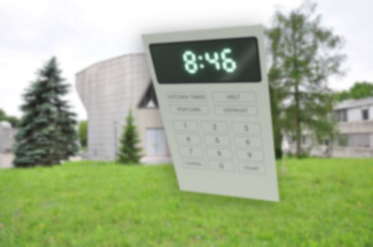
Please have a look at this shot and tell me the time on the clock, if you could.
8:46
